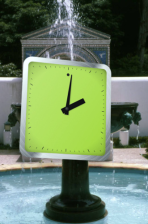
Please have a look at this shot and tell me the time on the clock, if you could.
2:01
